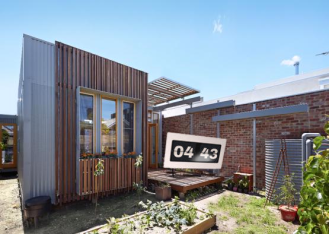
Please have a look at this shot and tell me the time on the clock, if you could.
4:43
